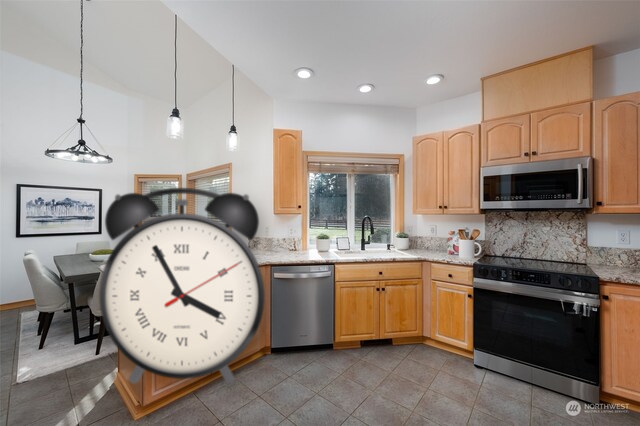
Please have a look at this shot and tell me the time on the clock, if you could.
3:55:10
